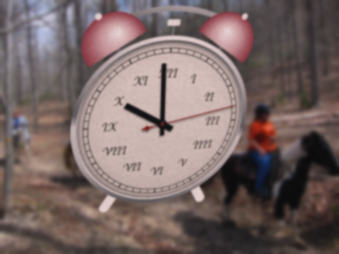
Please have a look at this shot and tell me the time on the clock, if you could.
9:59:13
